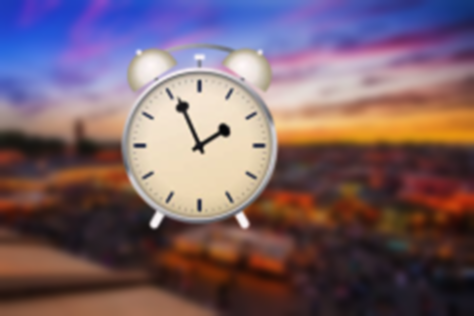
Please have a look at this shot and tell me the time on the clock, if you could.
1:56
